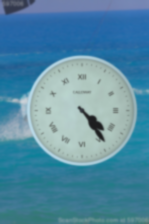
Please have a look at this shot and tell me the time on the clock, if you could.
4:24
